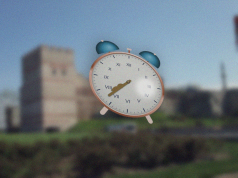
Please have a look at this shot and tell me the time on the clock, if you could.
7:37
